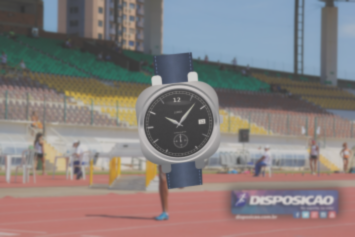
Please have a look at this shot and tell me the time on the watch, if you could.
10:07
